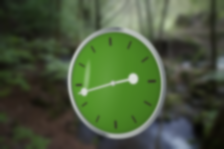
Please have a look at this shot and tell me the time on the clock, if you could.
2:43
